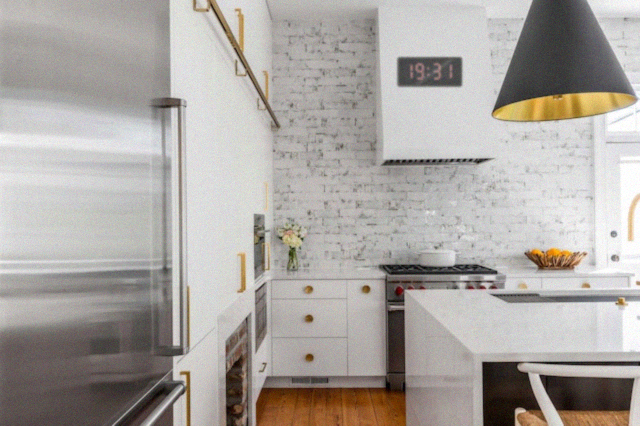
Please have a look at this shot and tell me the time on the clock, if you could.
19:31
